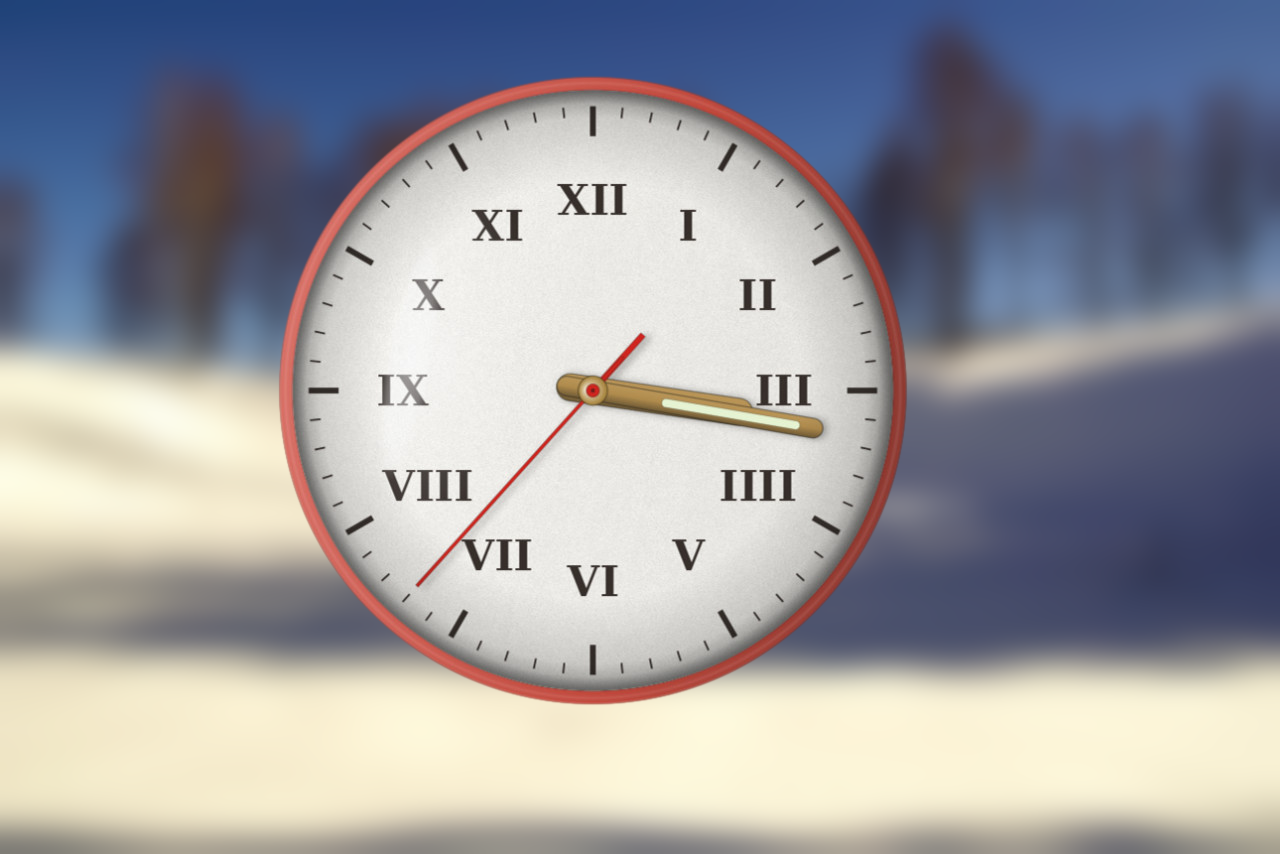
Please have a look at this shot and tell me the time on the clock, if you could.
3:16:37
